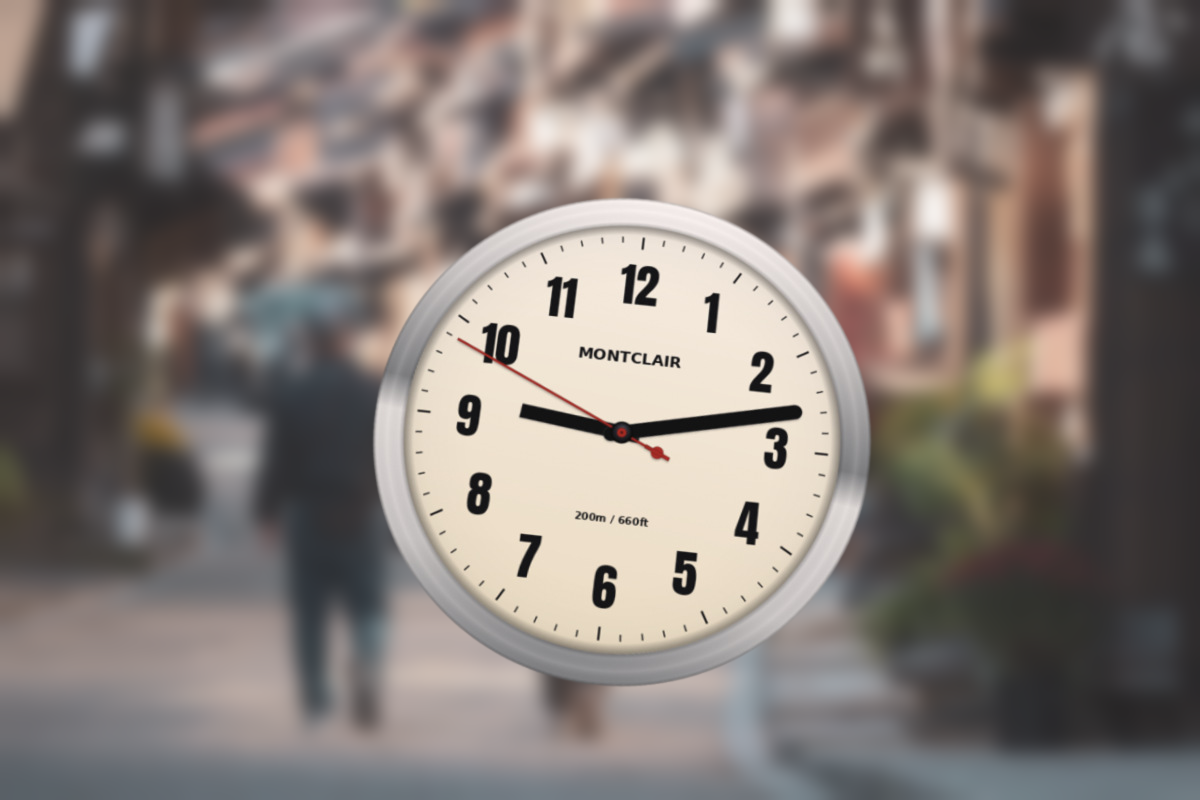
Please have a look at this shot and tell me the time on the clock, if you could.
9:12:49
